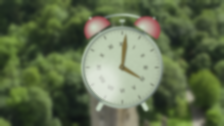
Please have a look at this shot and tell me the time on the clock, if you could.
4:01
